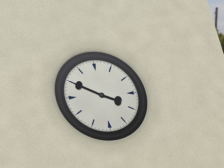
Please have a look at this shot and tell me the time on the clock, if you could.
3:50
